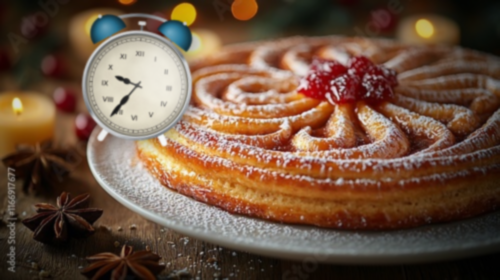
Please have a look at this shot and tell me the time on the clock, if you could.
9:36
